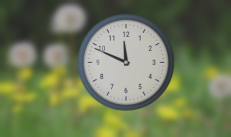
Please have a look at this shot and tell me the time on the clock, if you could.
11:49
